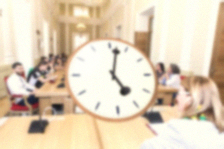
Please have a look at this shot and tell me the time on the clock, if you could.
5:02
